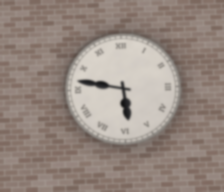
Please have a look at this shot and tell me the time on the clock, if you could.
5:47
